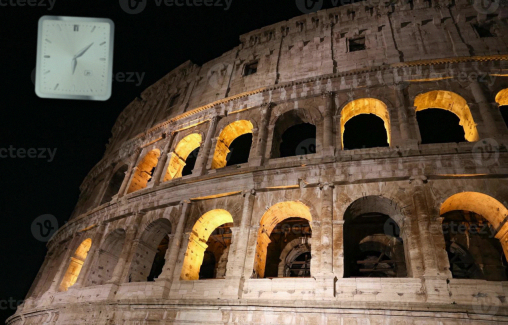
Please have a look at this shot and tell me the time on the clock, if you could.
6:08
